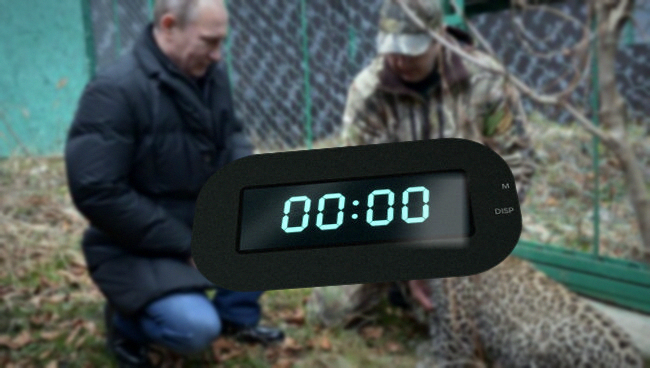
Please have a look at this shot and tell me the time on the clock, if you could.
0:00
